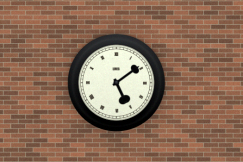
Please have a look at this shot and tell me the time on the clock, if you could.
5:09
